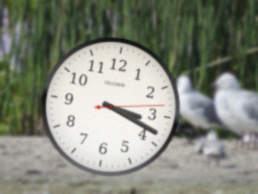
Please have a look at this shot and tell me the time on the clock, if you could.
3:18:13
